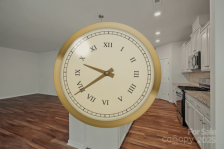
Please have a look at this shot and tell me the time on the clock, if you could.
9:39
